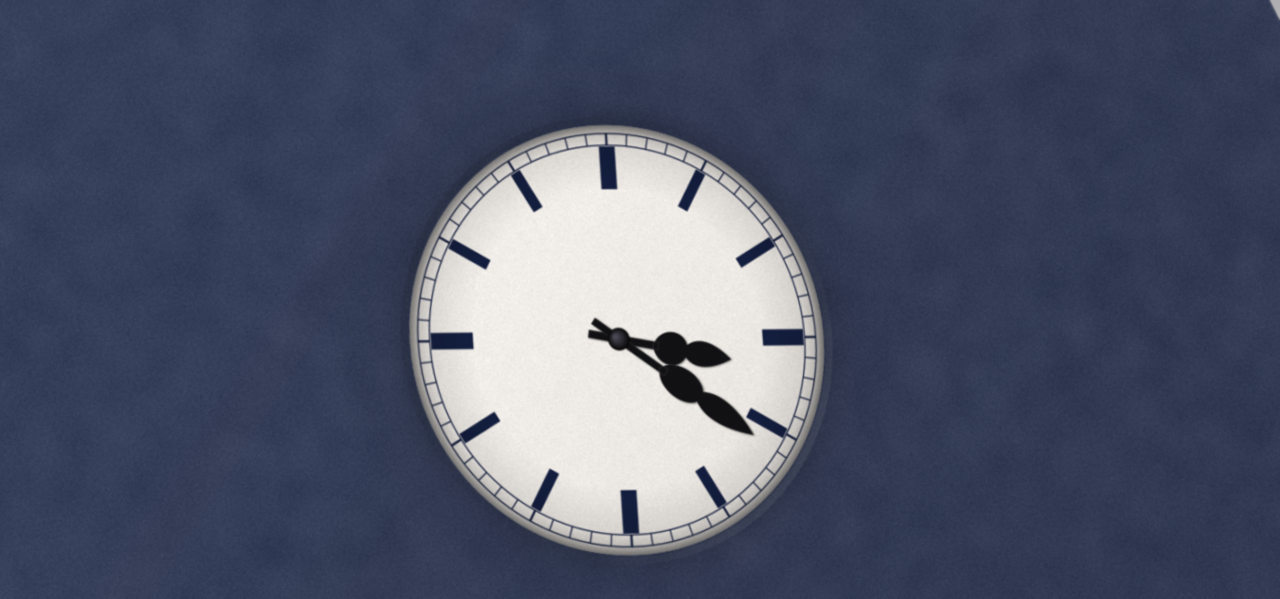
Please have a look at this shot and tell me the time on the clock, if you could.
3:21
